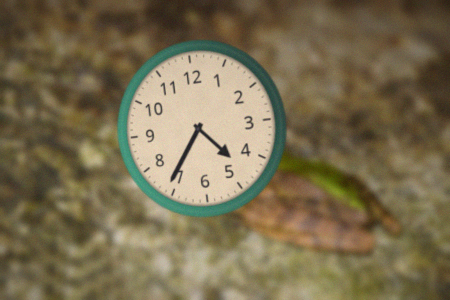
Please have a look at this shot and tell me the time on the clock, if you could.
4:36
